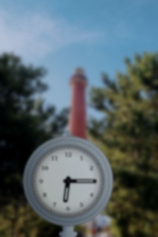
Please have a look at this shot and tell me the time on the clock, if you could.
6:15
